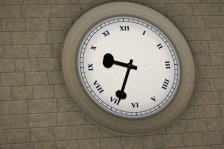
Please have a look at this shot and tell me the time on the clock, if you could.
9:34
